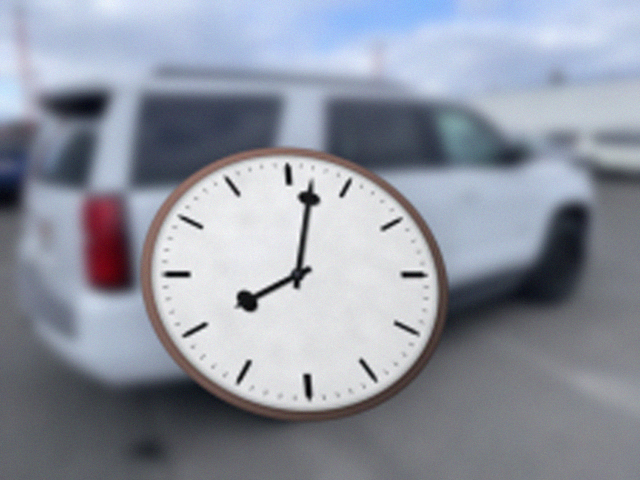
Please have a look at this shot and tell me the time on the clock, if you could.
8:02
